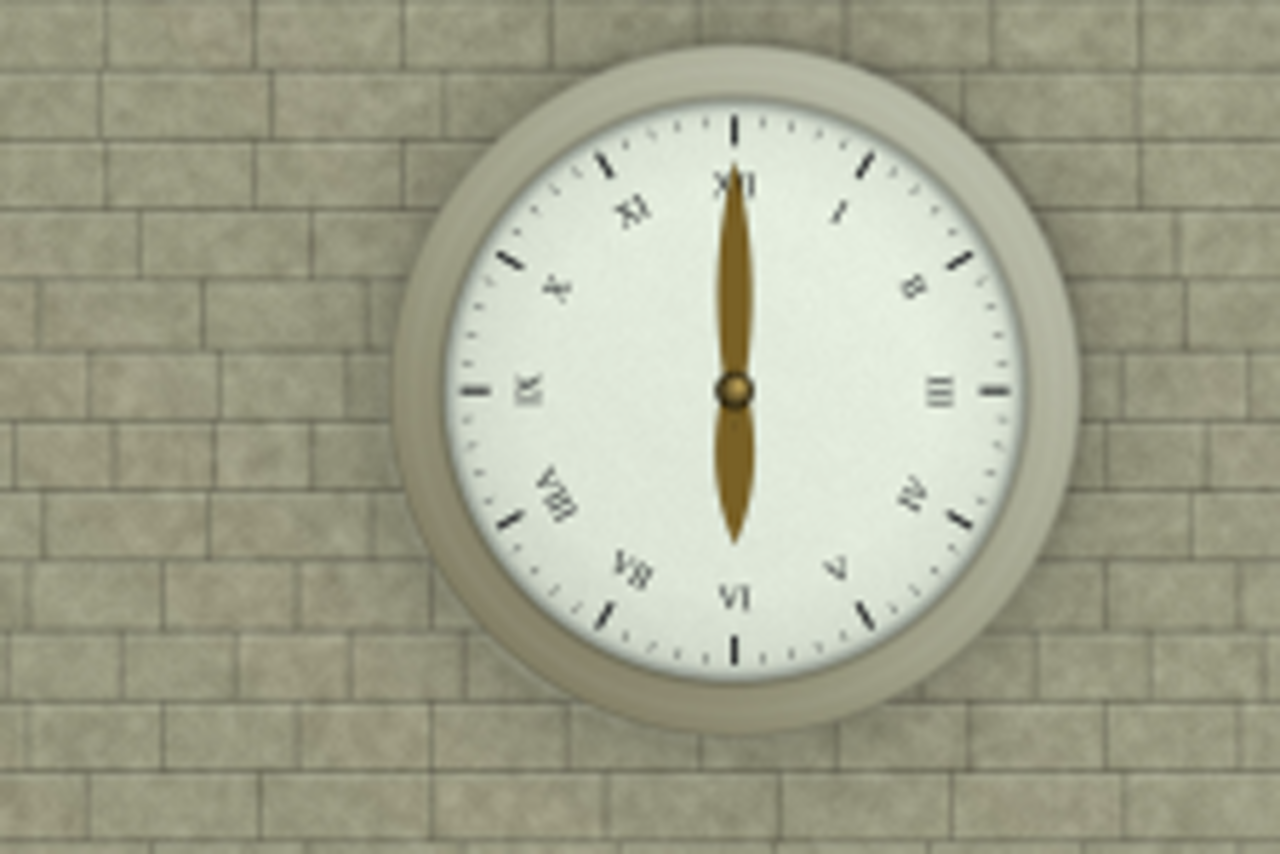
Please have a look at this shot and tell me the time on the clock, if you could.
6:00
